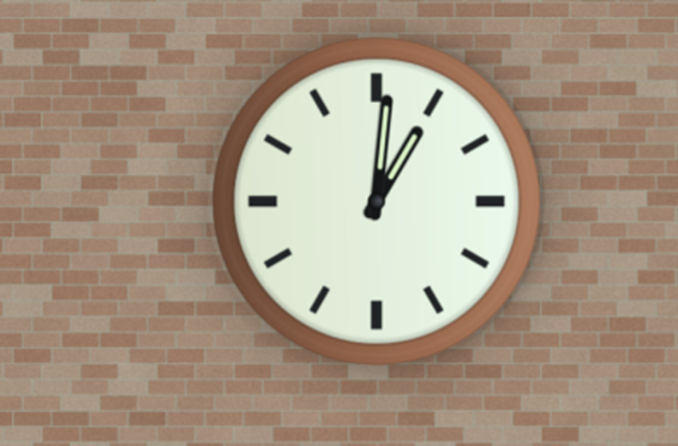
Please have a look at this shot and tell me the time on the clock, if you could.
1:01
